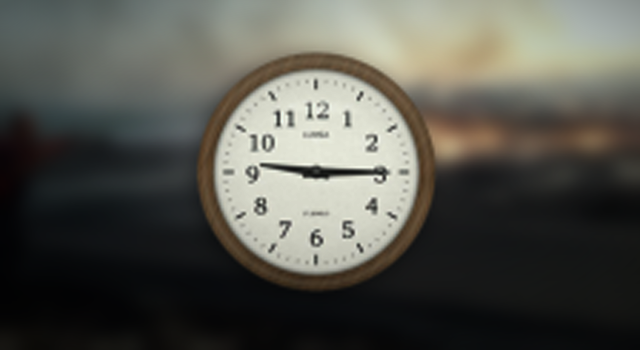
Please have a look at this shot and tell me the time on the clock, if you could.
9:15
